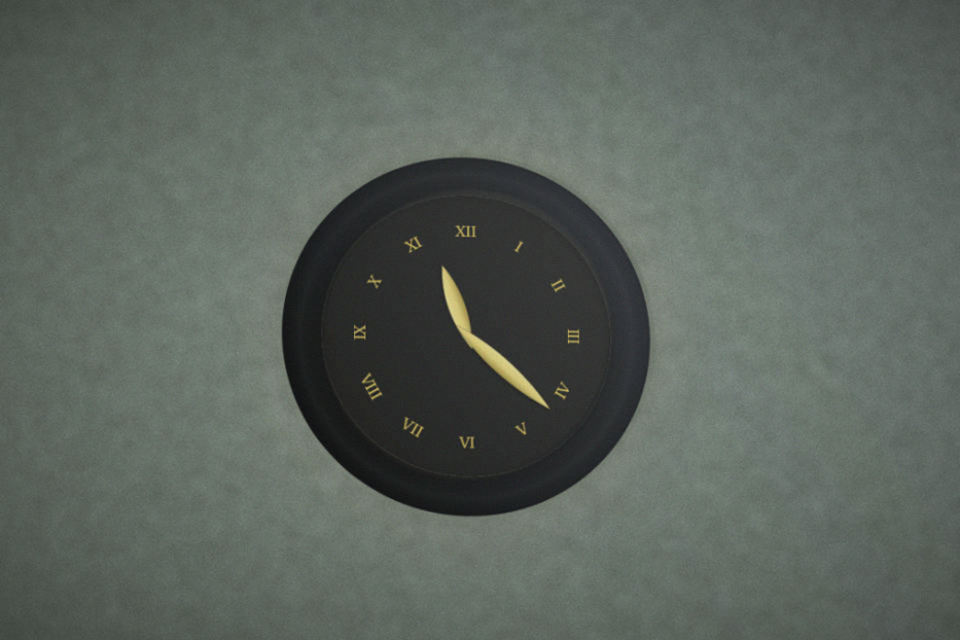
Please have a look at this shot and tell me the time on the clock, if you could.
11:22
